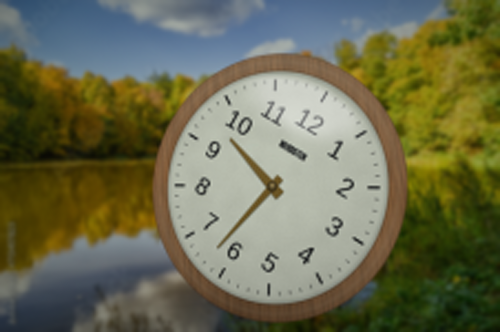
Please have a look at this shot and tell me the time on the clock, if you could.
9:32
